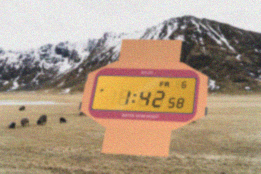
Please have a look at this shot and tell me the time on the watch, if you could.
1:42:58
